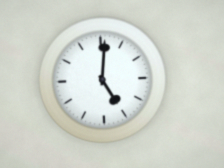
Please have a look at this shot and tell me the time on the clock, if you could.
5:01
